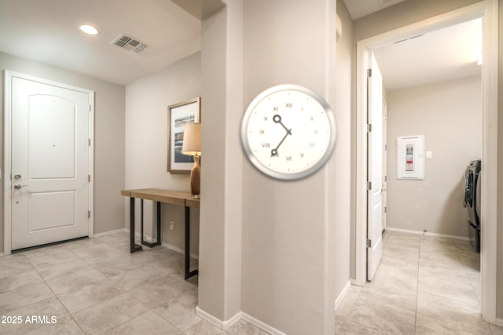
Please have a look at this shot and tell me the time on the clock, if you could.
10:36
